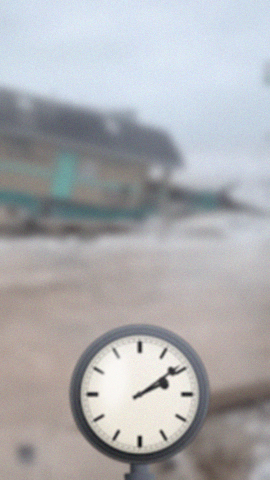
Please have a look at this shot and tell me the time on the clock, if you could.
2:09
